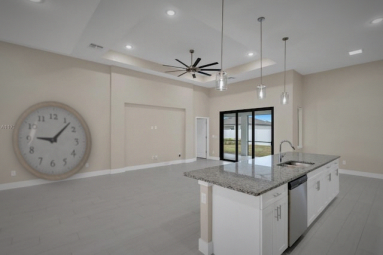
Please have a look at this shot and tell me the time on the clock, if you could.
9:07
